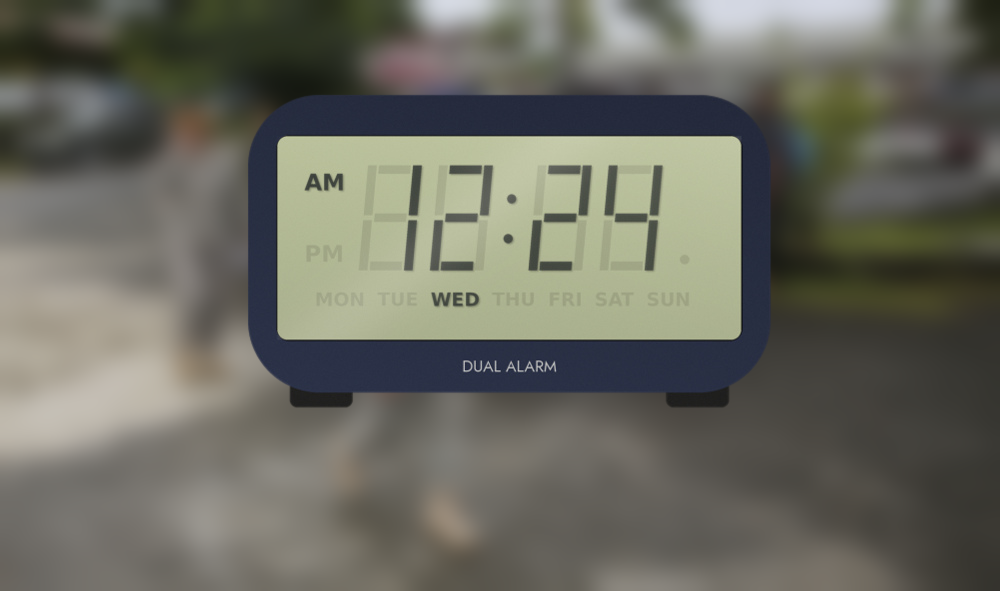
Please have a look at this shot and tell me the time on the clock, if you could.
12:24
